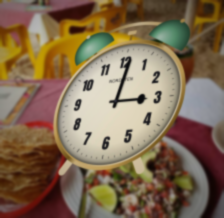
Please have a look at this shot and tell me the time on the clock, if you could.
3:01
